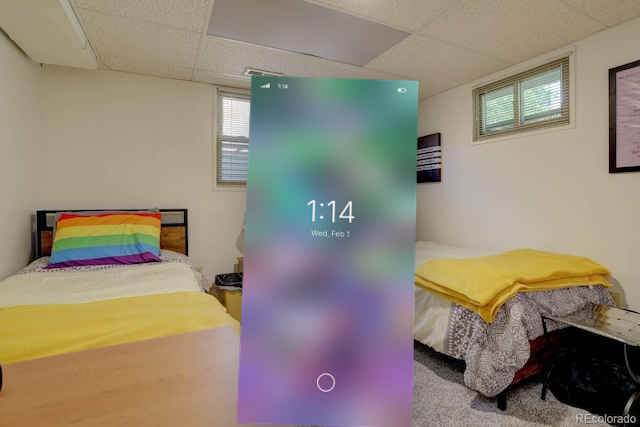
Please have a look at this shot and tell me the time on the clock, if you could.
1:14
